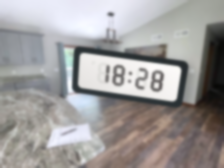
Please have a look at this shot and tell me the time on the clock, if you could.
18:28
